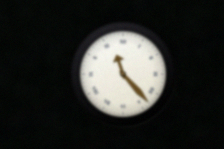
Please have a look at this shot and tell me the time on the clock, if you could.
11:23
